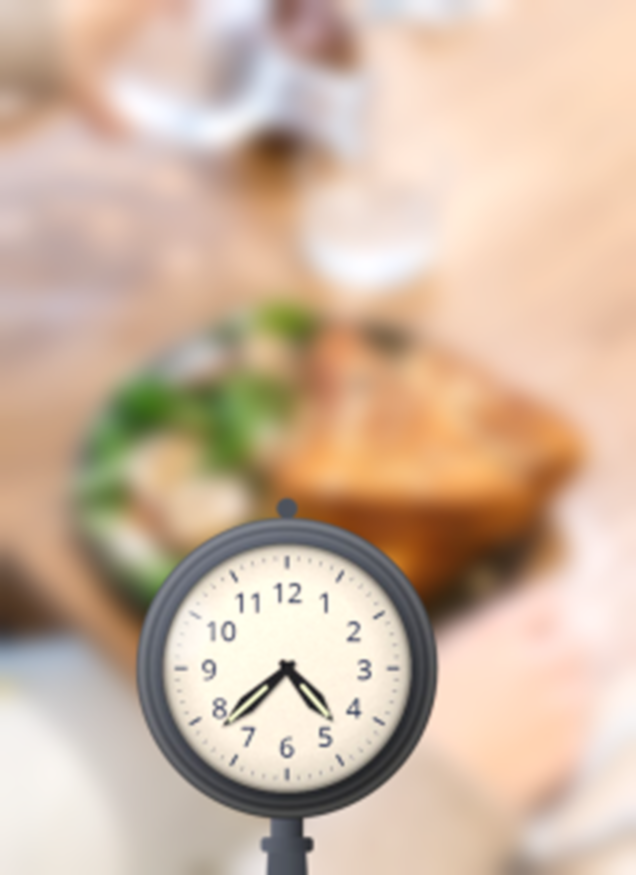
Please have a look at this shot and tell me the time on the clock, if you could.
4:38
